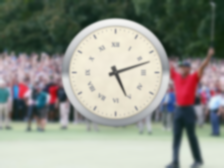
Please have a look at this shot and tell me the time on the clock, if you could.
5:12
